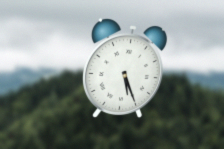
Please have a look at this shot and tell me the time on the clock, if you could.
5:25
